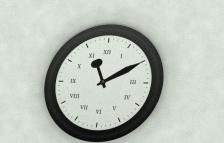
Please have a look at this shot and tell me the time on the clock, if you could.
11:10
